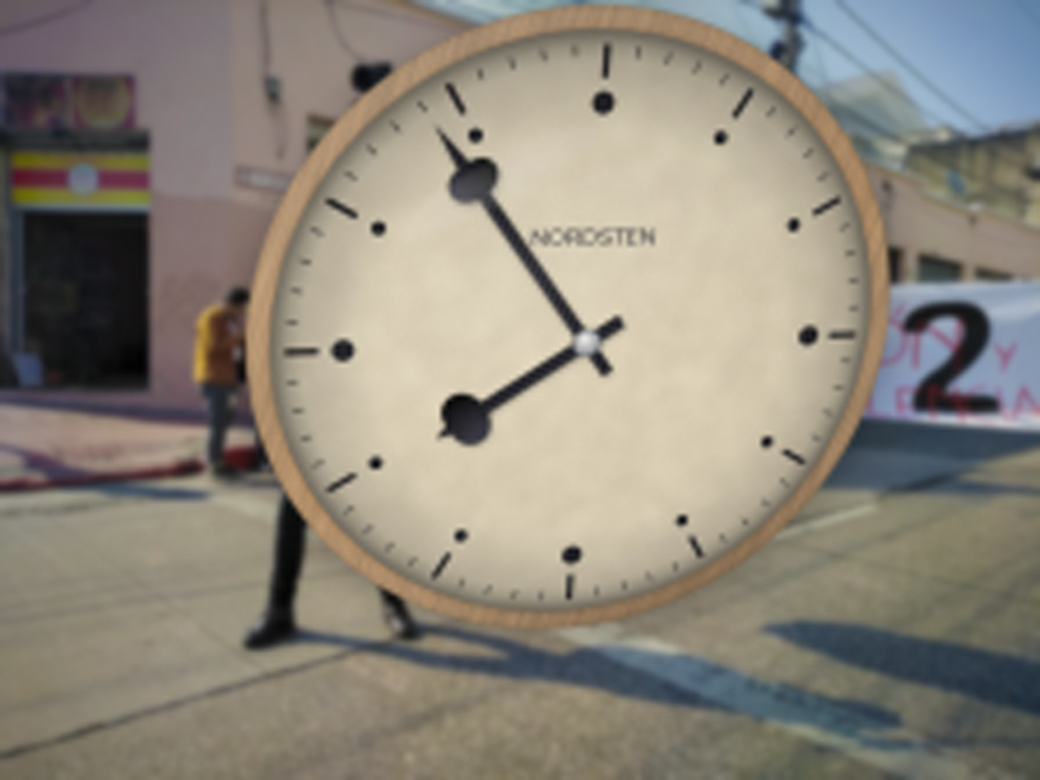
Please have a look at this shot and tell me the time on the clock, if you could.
7:54
